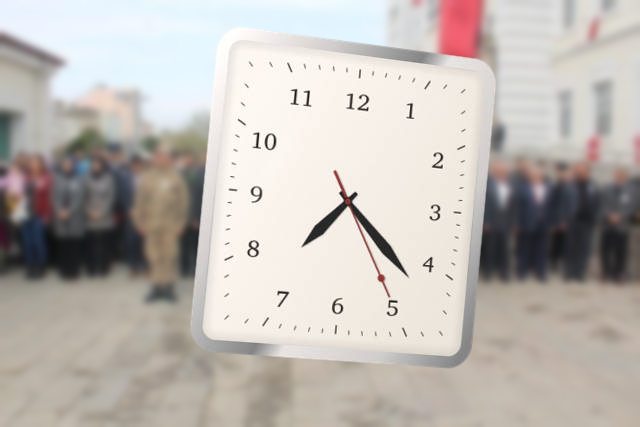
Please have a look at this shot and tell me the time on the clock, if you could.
7:22:25
